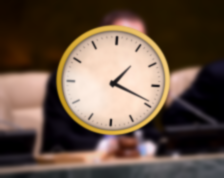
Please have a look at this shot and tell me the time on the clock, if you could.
1:19
